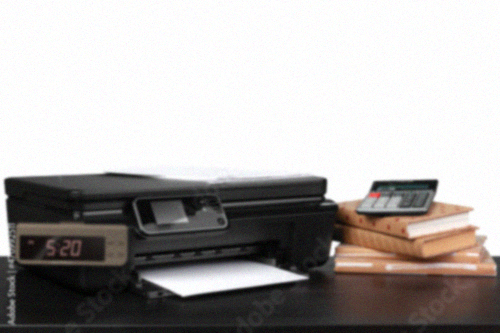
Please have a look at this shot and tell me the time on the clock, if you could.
5:20
